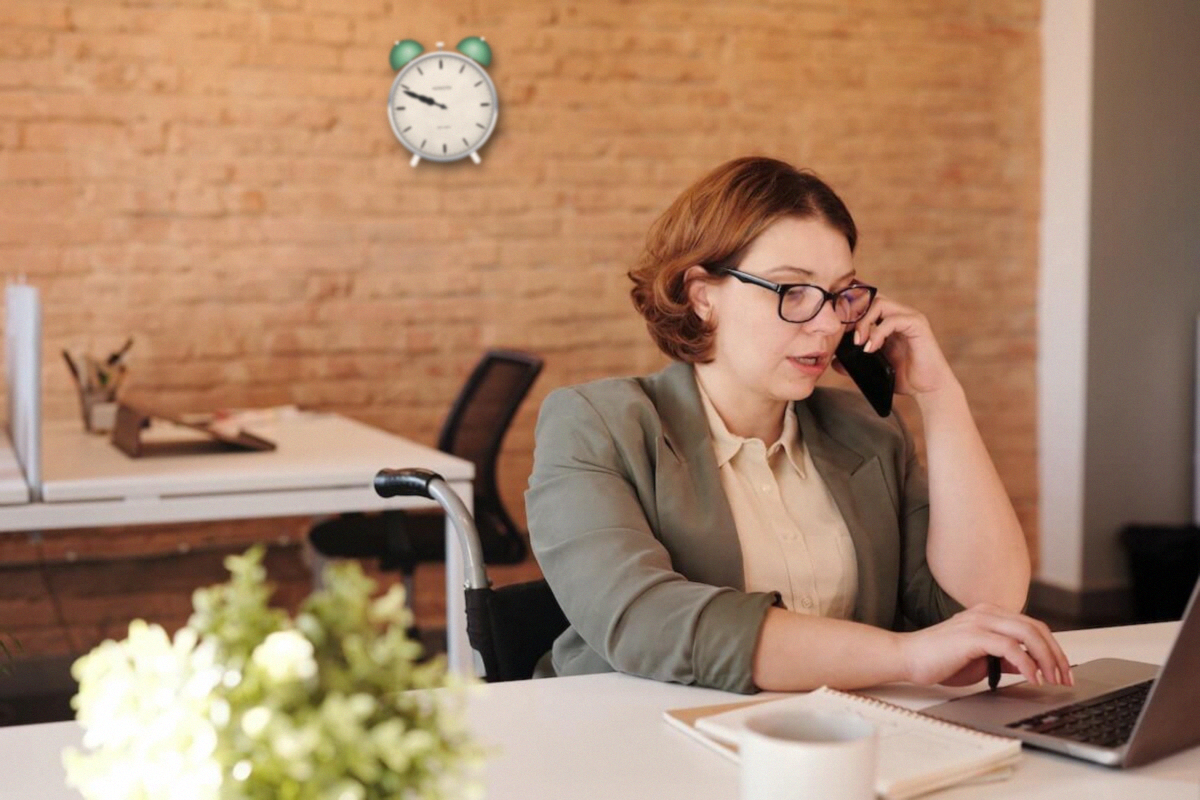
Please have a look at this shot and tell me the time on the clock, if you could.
9:49
